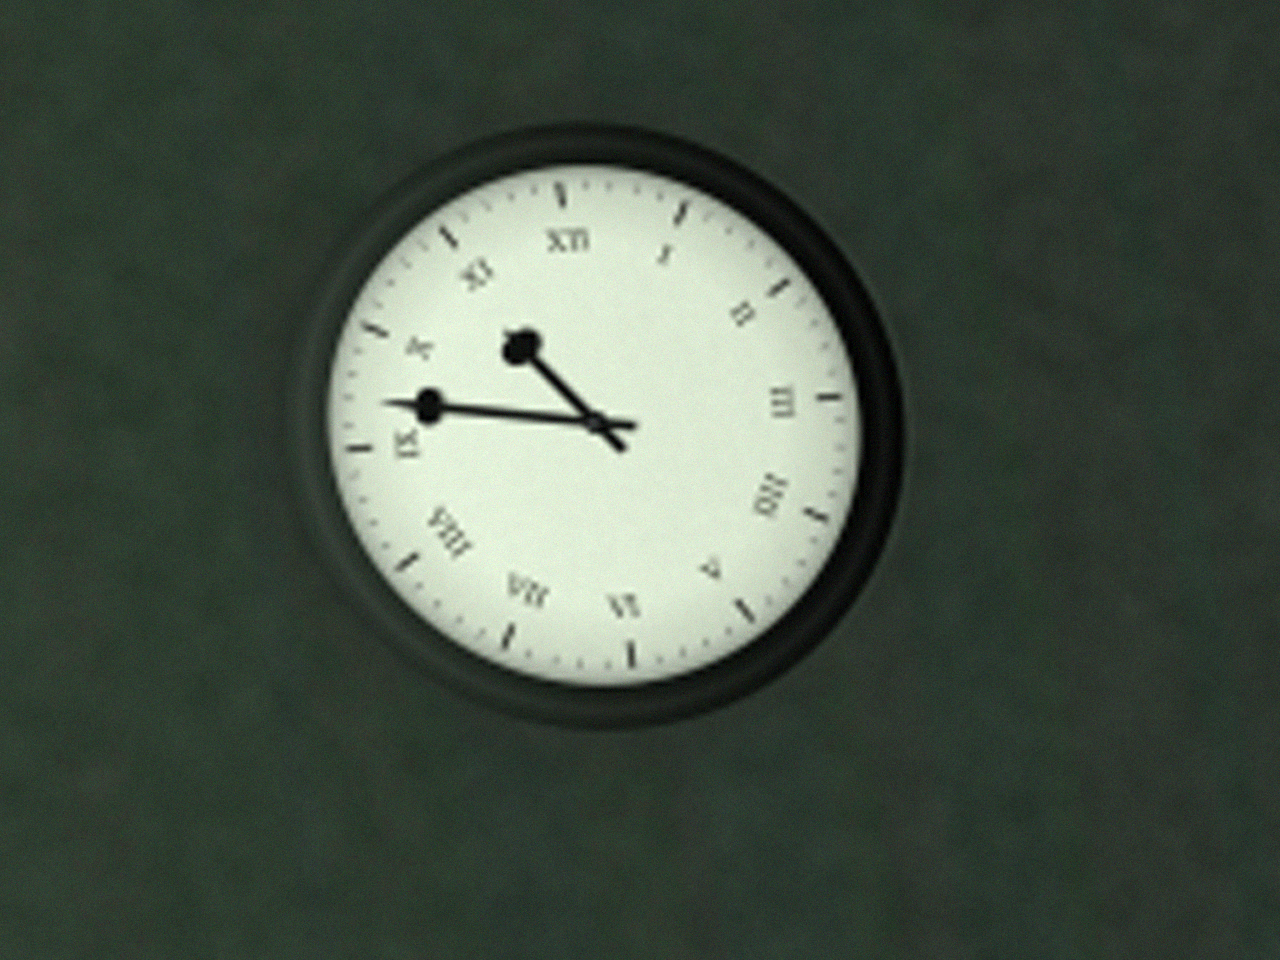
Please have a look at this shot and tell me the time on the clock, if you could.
10:47
